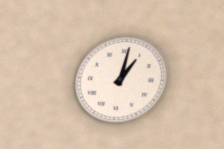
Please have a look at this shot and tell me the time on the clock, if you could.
1:01
